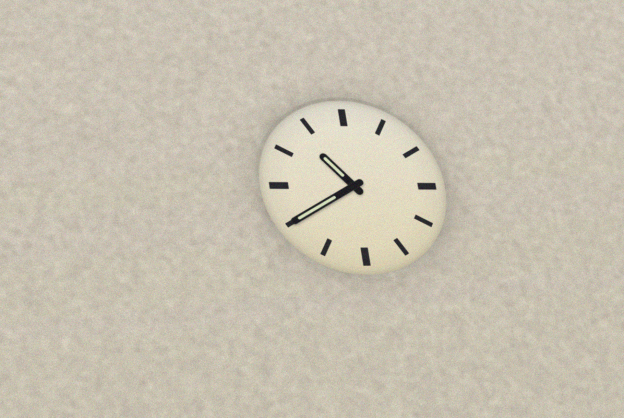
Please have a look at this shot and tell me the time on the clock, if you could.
10:40
